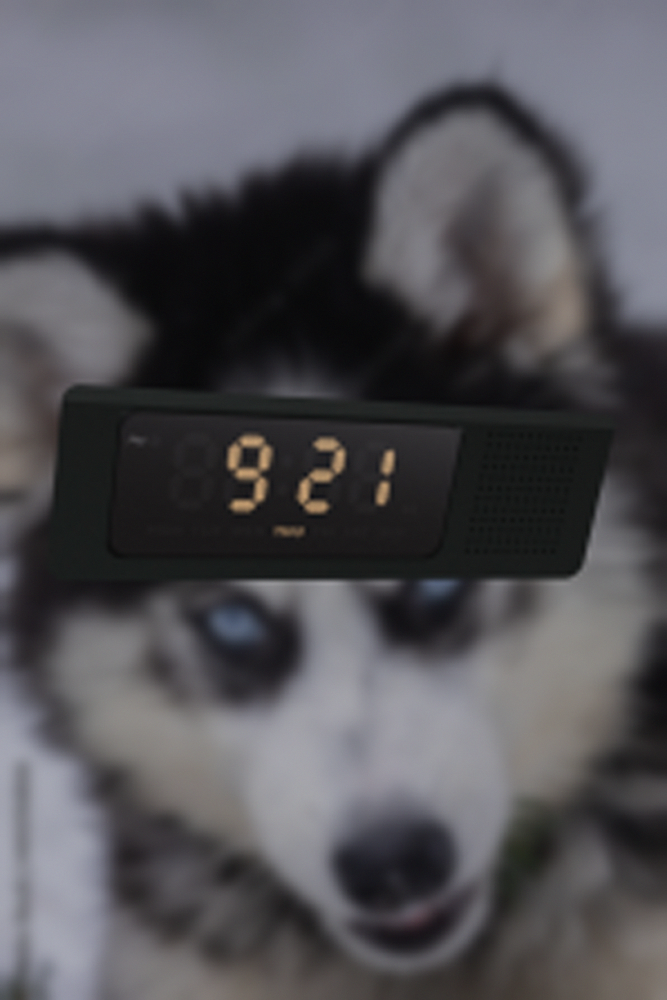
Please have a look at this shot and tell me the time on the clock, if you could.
9:21
